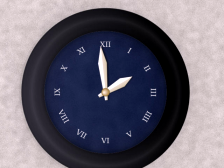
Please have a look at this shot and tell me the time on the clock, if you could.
1:59
